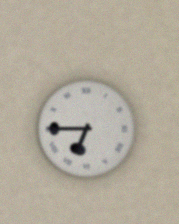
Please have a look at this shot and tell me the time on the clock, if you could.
6:45
